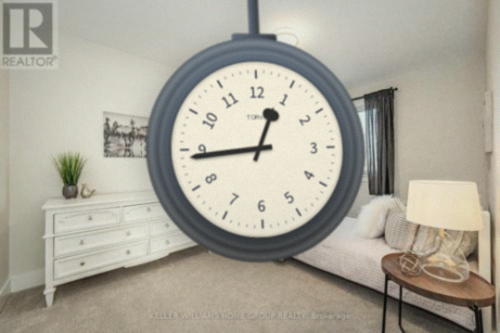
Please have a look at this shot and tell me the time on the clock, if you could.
12:44
